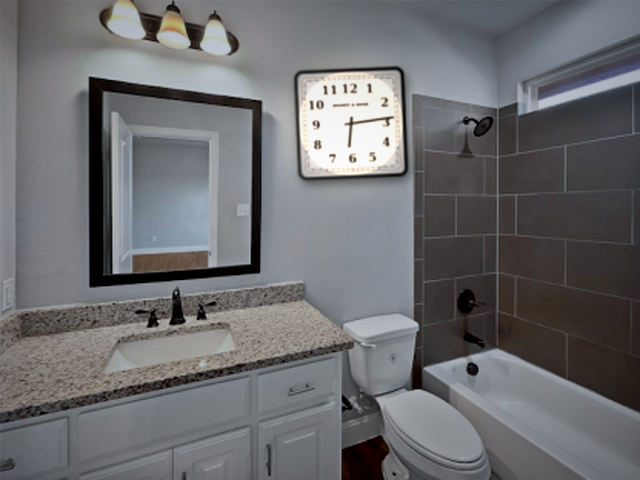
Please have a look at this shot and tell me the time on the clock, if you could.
6:14
